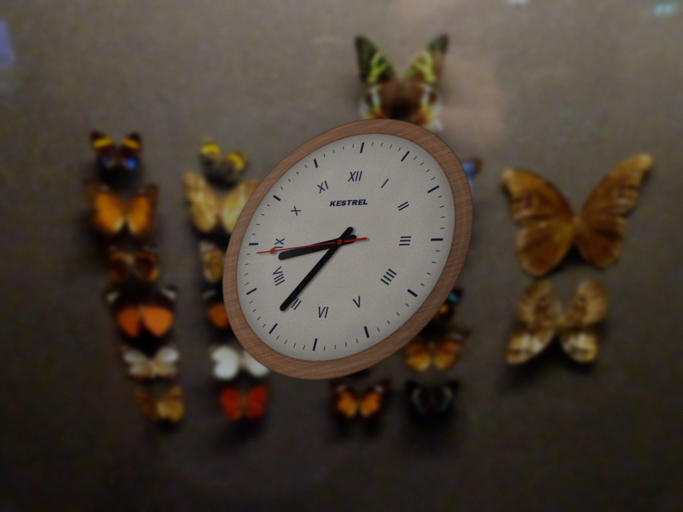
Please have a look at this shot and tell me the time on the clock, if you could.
8:35:44
